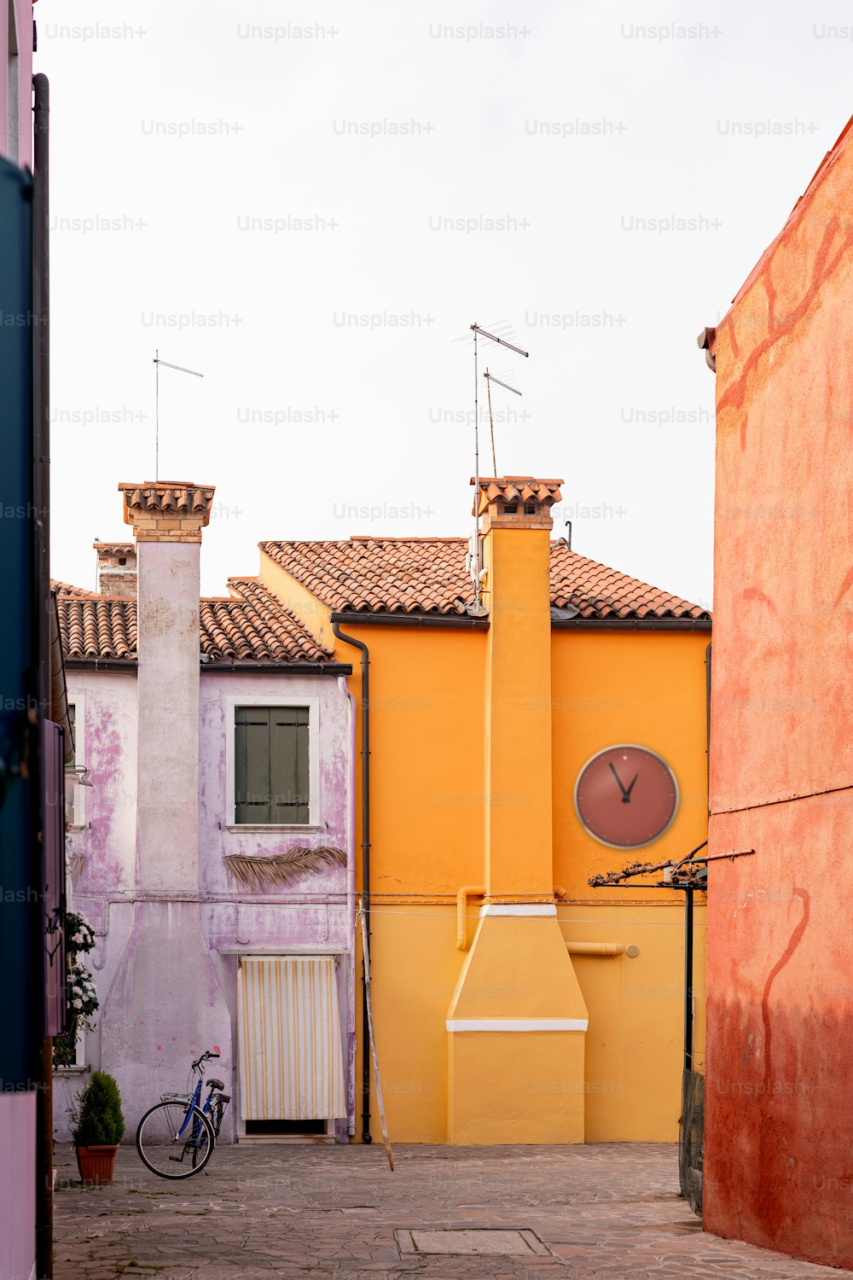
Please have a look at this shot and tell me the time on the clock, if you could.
12:56
